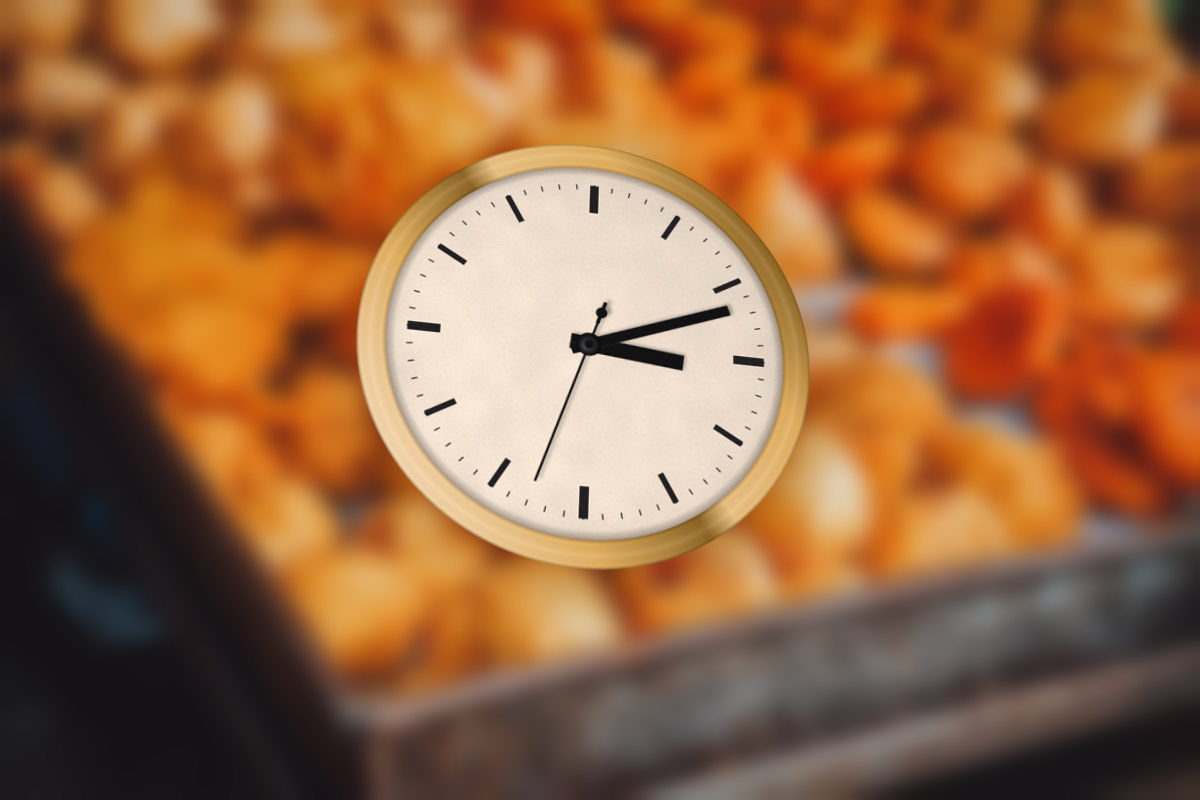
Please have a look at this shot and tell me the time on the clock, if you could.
3:11:33
